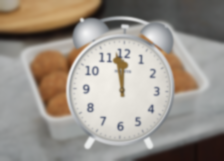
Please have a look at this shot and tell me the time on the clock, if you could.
11:58
